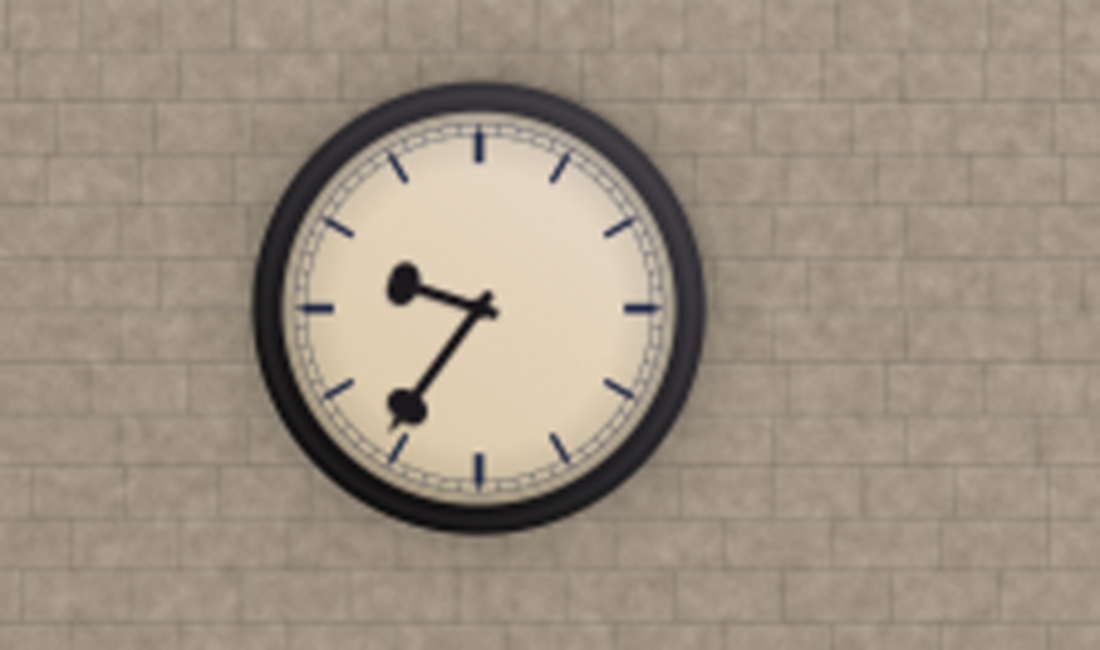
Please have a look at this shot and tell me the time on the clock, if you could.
9:36
